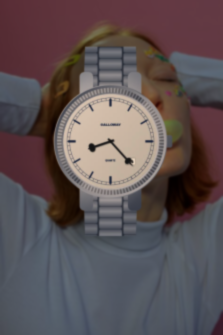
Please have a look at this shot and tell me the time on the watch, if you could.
8:23
